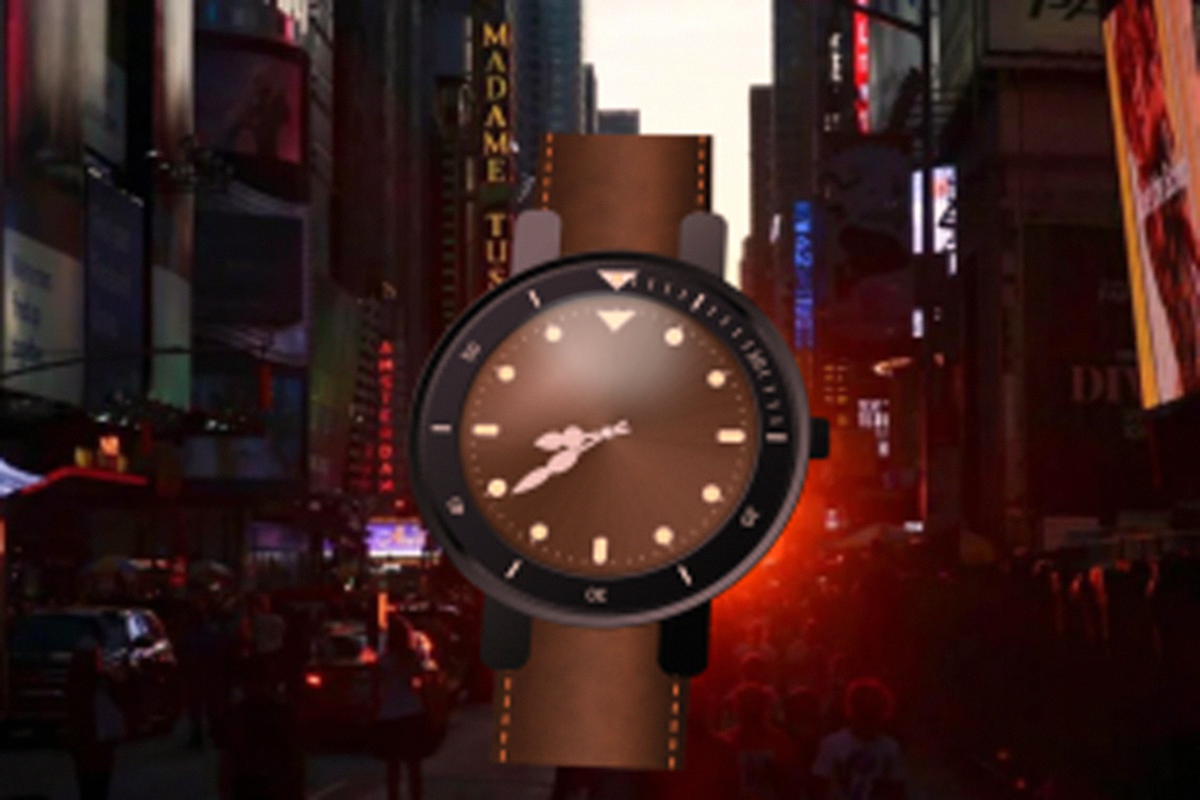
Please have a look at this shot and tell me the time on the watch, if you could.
8:39
